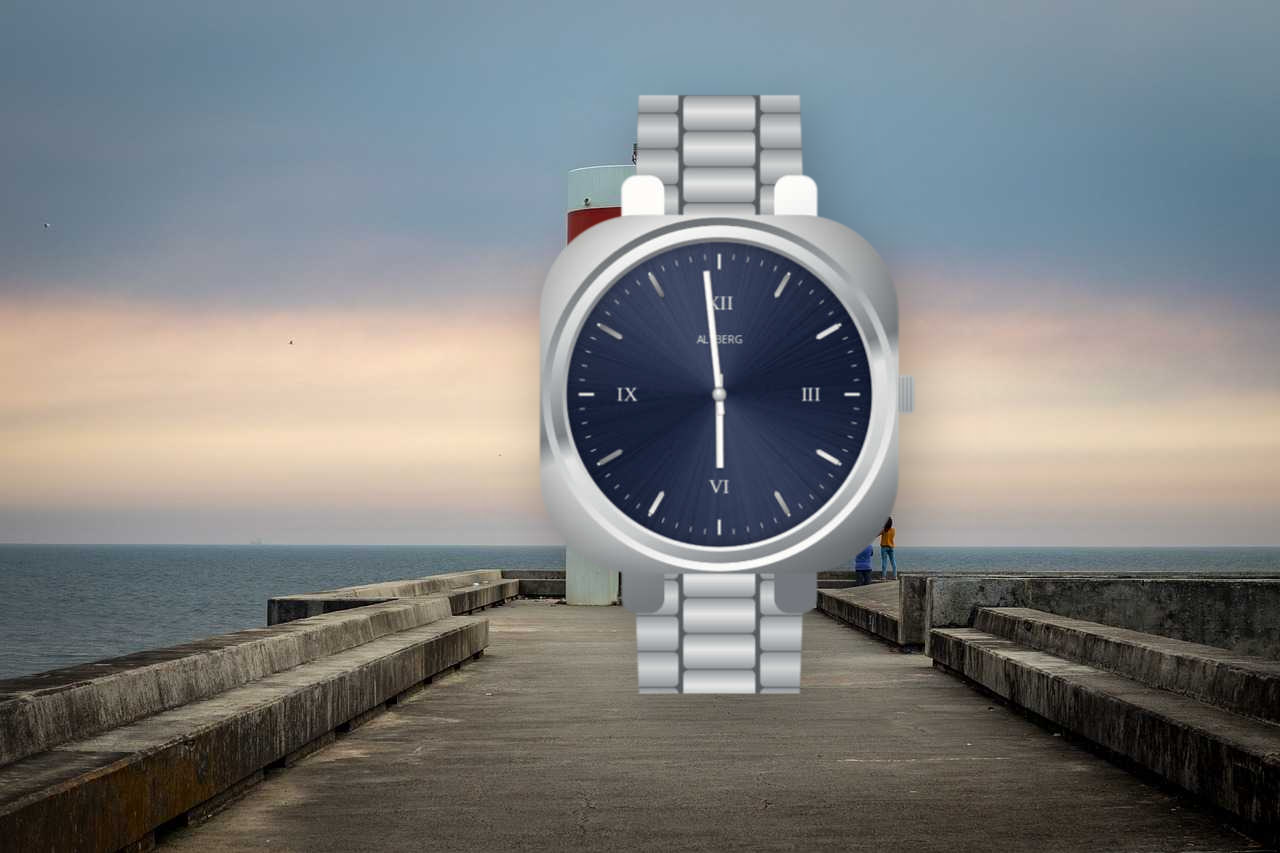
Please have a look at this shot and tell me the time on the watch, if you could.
5:59
